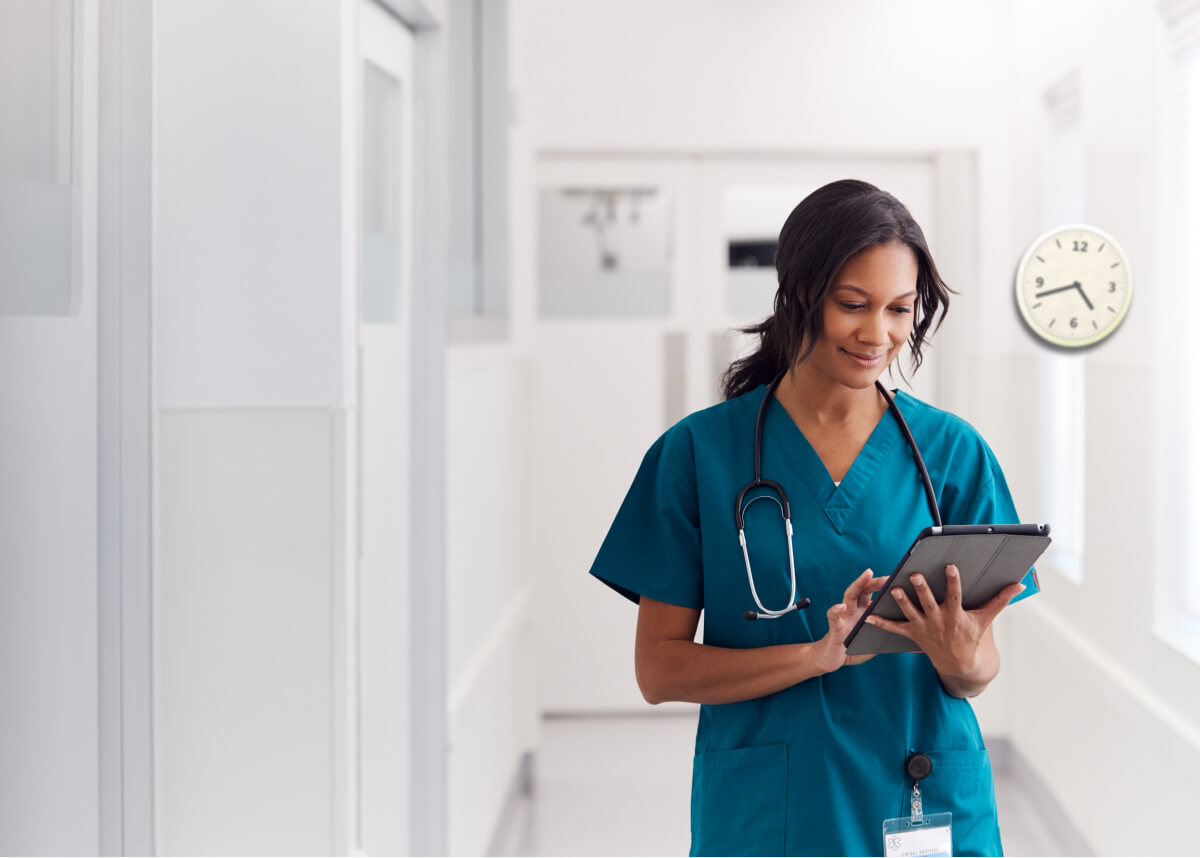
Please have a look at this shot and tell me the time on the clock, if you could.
4:42
